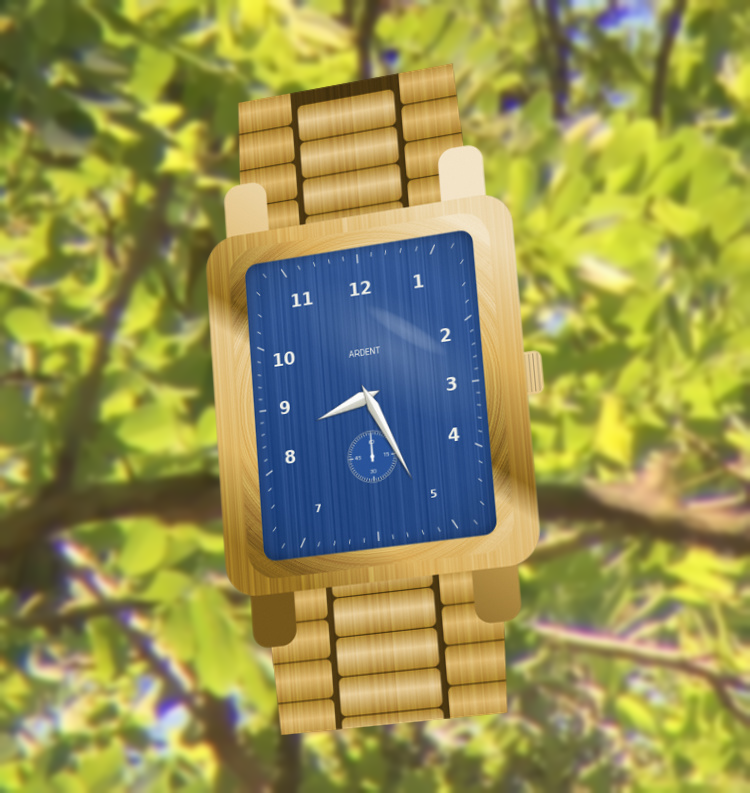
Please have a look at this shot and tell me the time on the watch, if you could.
8:26
